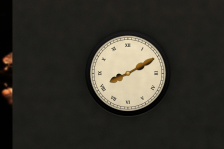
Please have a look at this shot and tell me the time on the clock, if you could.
8:10
